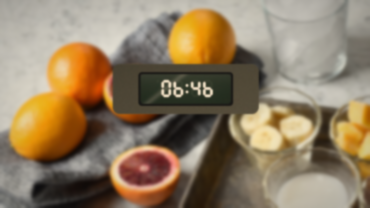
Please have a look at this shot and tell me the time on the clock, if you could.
6:46
